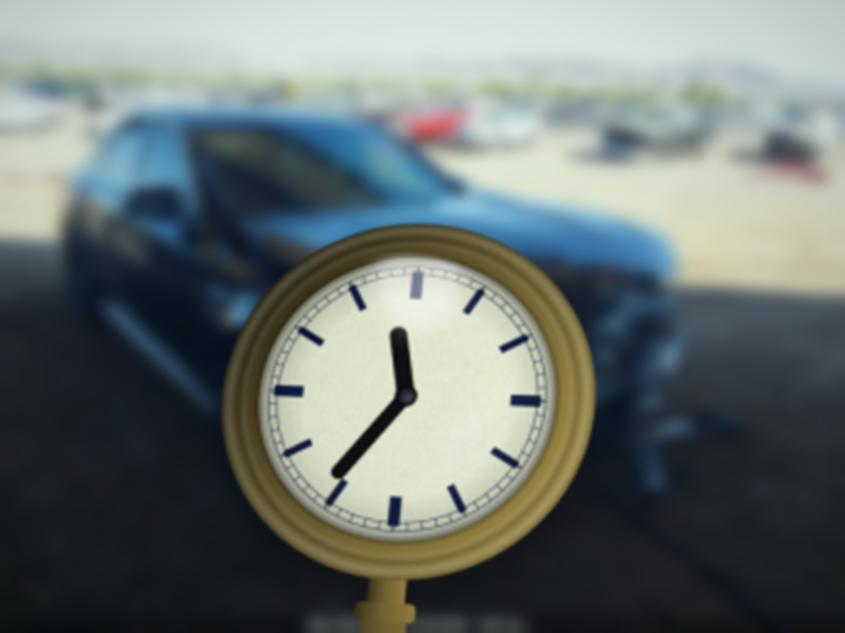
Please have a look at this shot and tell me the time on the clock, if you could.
11:36
